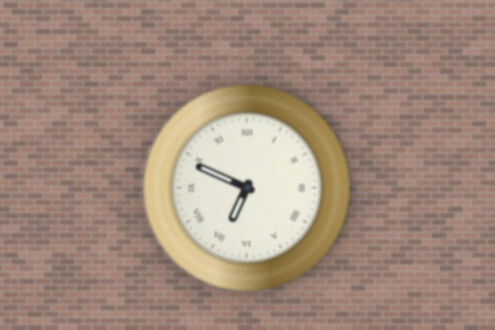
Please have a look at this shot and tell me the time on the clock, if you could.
6:49
